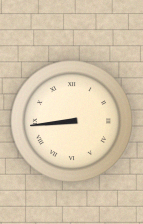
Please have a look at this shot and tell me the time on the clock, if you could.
8:44
